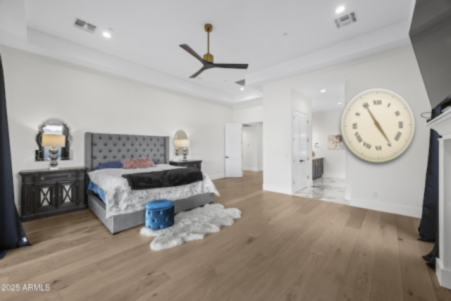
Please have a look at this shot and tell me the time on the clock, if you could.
4:55
